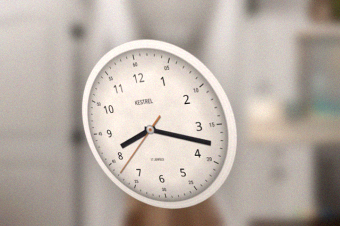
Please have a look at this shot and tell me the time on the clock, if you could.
8:17:38
